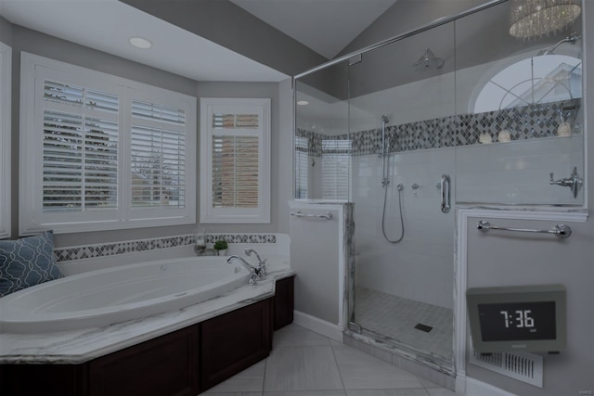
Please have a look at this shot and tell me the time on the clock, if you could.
7:36
